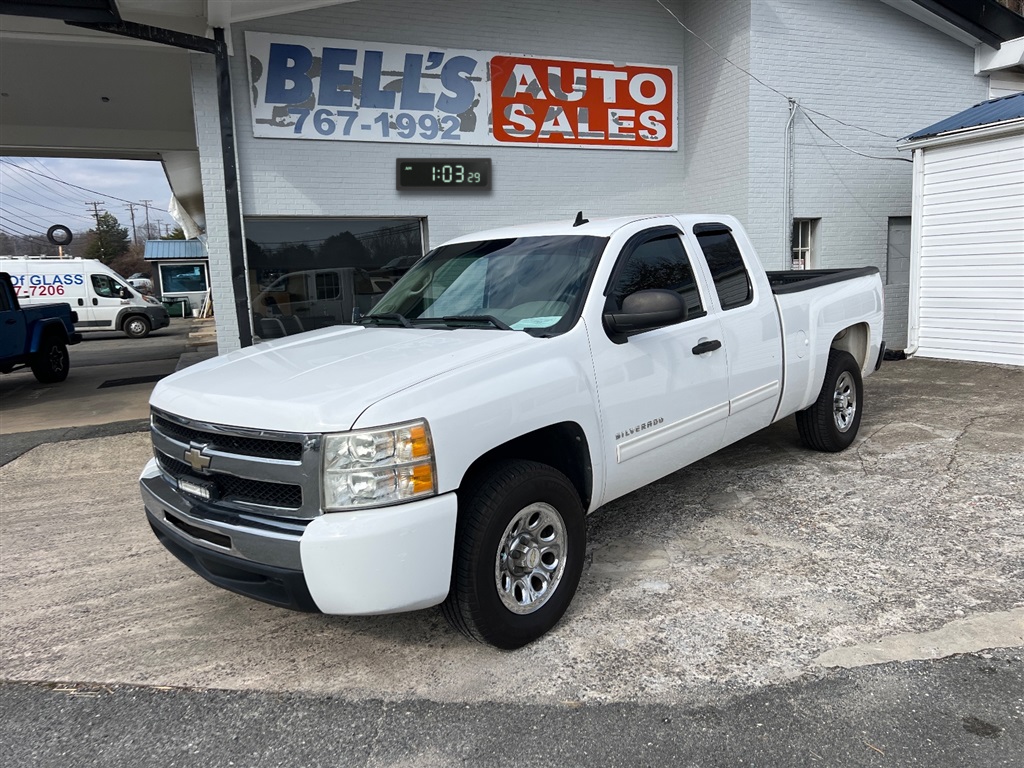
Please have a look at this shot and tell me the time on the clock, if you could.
1:03:29
